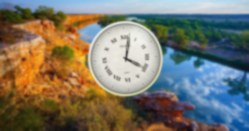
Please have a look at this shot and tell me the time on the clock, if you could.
4:02
